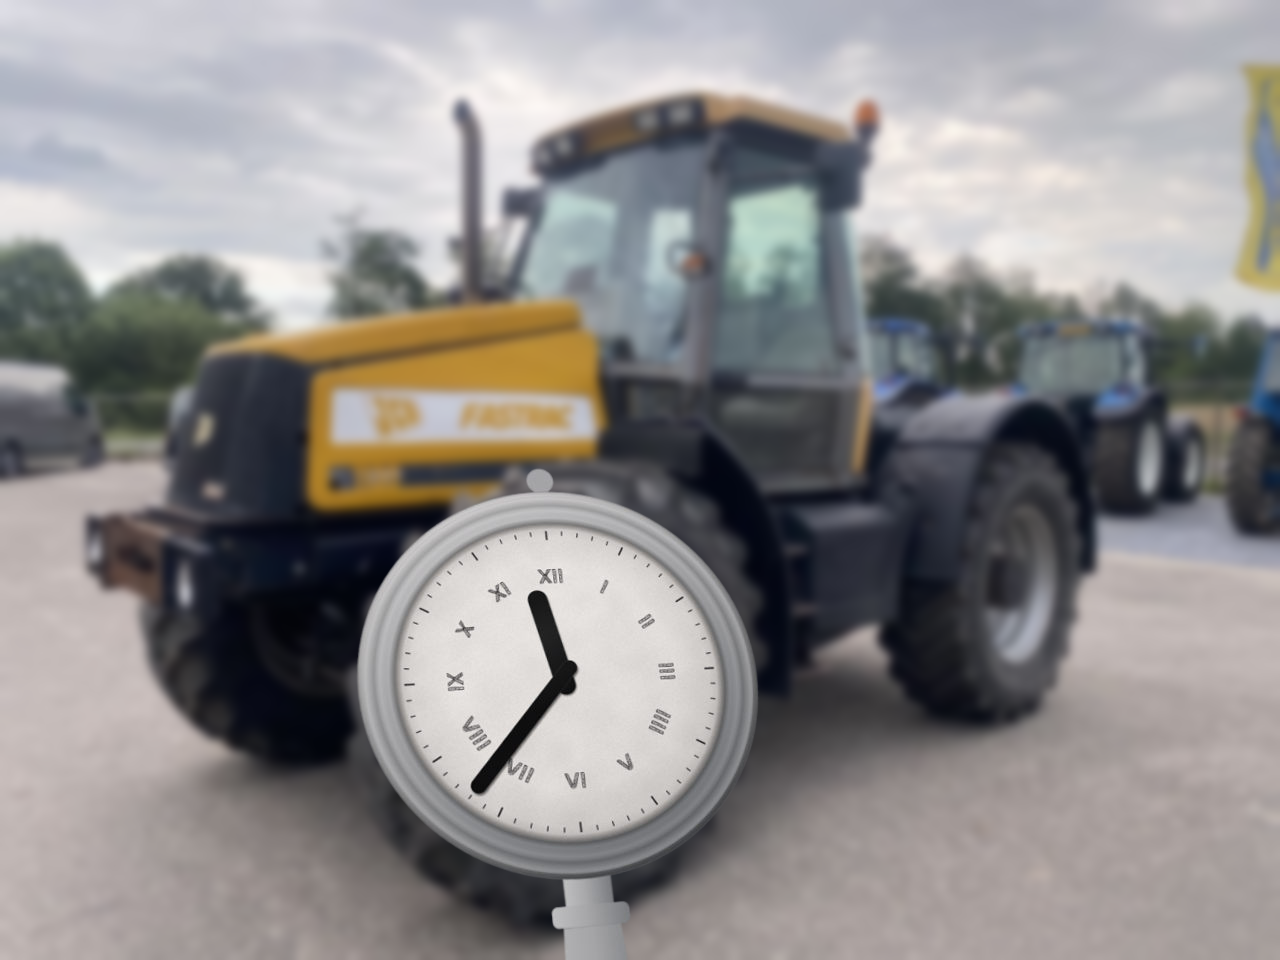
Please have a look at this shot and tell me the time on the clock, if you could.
11:37
